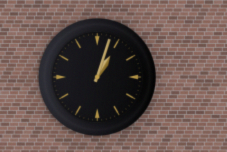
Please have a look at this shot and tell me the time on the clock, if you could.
1:03
